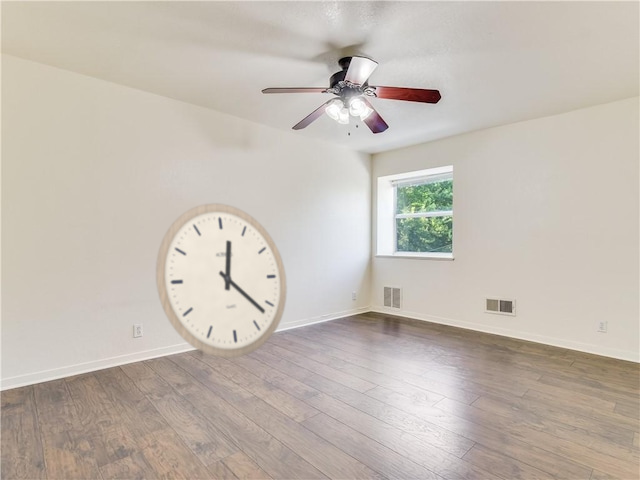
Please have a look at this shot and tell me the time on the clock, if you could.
12:22
